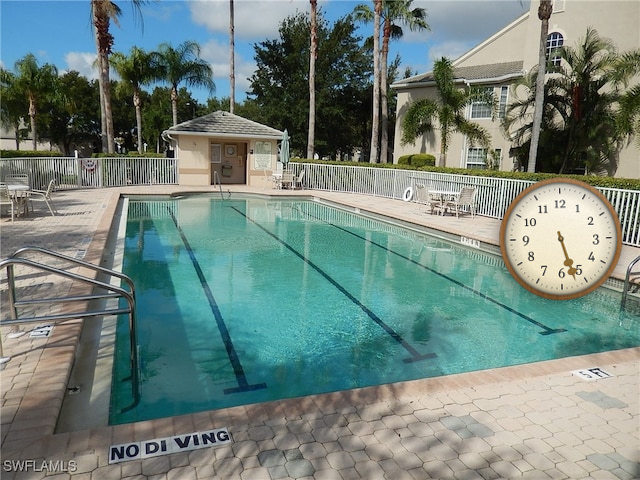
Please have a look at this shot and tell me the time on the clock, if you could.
5:27
